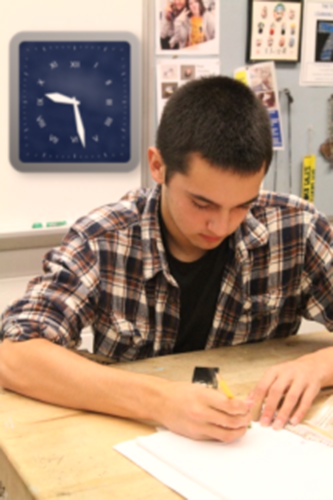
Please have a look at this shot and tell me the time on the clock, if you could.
9:28
